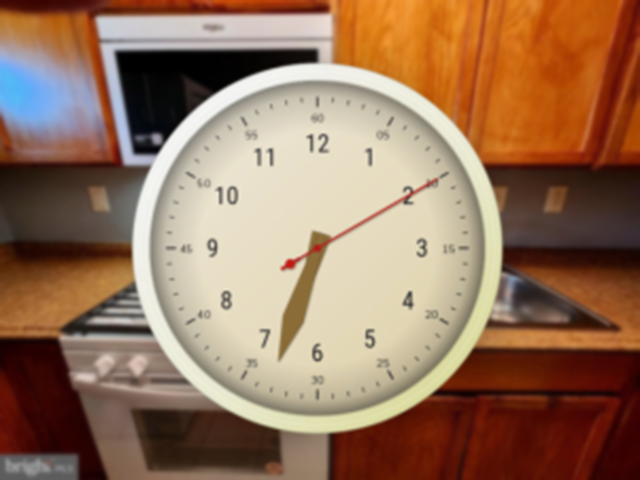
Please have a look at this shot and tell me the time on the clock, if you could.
6:33:10
